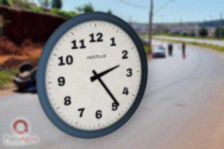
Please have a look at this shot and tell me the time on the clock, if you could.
2:24
